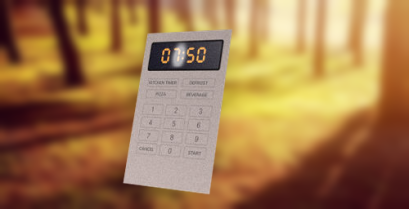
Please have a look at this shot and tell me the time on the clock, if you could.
7:50
